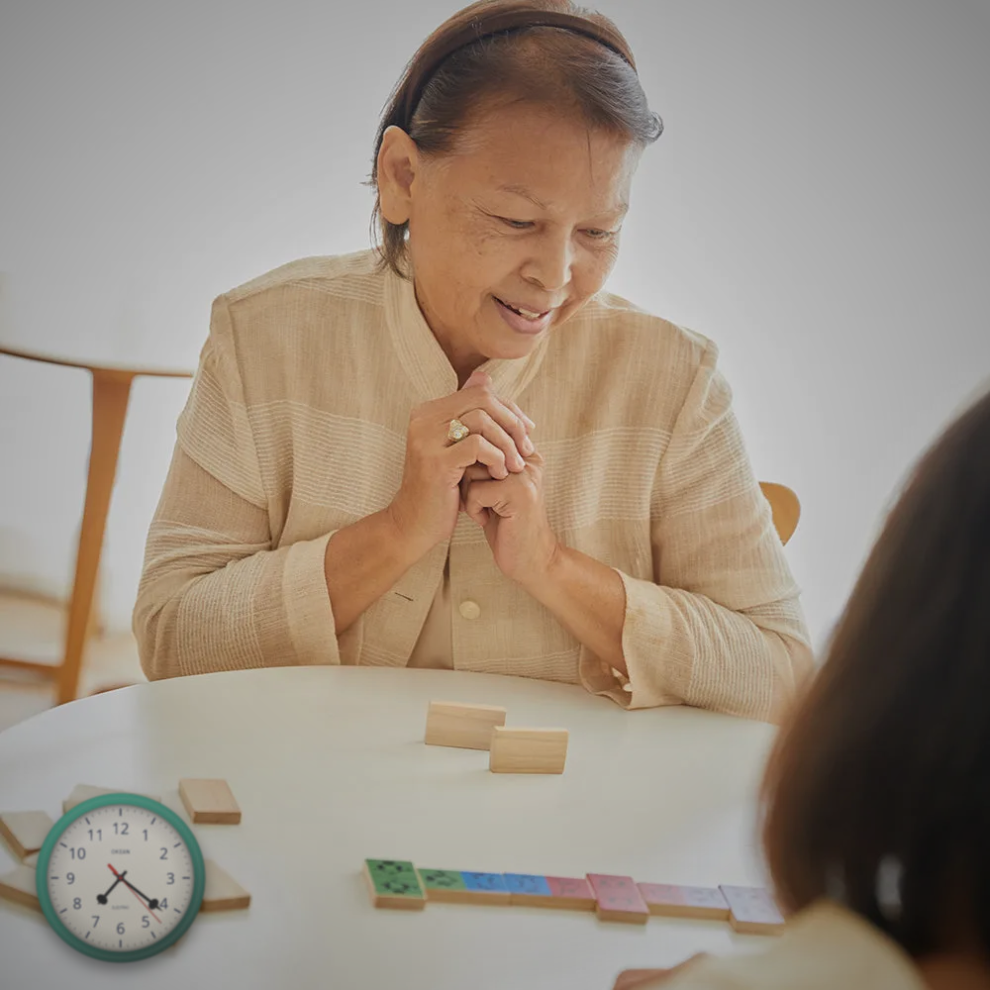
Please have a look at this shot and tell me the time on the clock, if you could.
7:21:23
